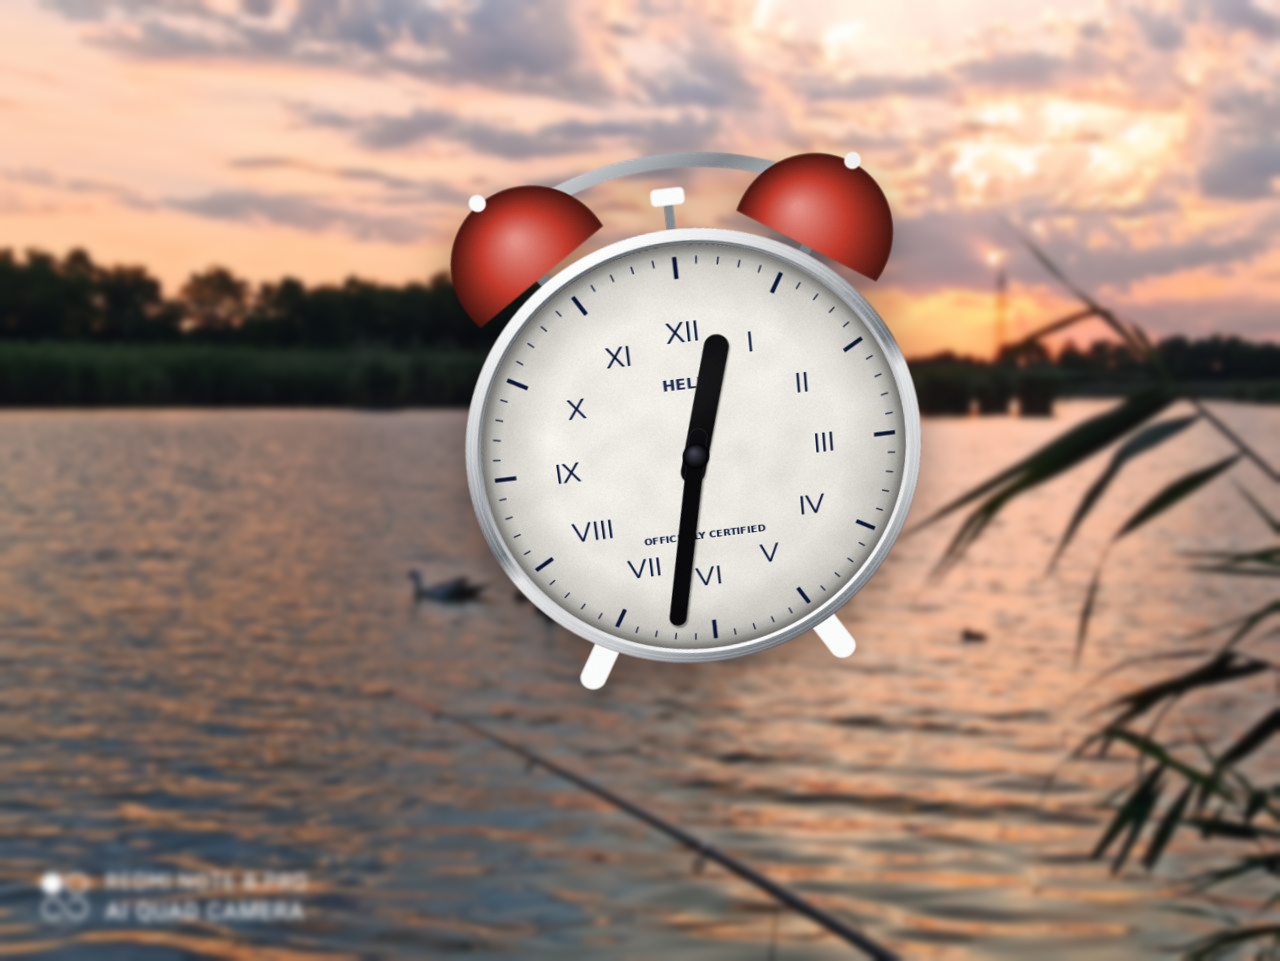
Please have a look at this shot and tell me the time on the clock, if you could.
12:32
